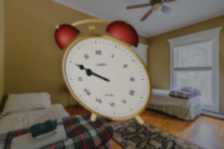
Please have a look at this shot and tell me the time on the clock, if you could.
9:50
